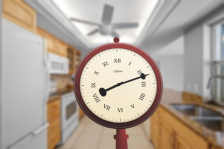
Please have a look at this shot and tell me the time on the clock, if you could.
8:12
